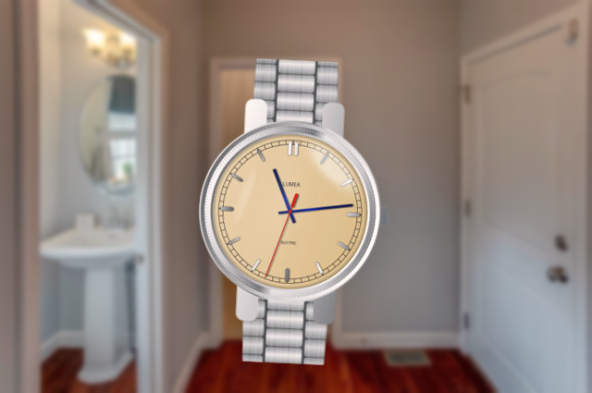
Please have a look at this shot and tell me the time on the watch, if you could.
11:13:33
